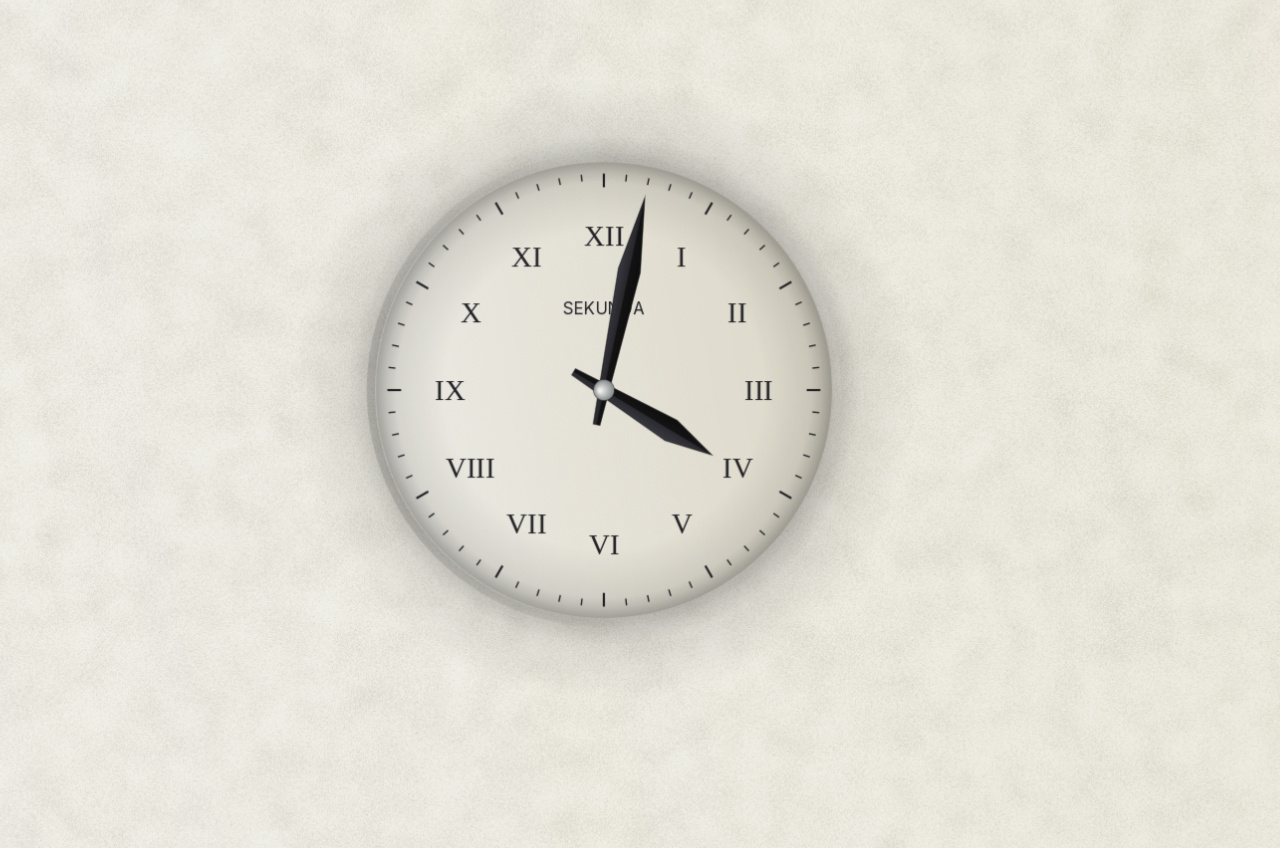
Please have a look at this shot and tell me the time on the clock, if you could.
4:02
